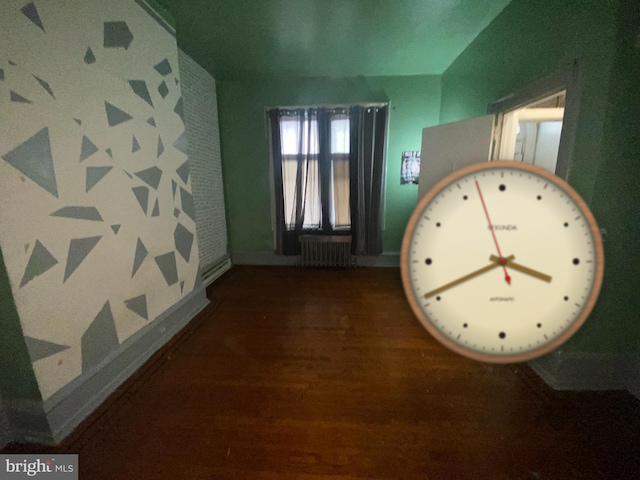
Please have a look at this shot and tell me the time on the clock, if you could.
3:40:57
